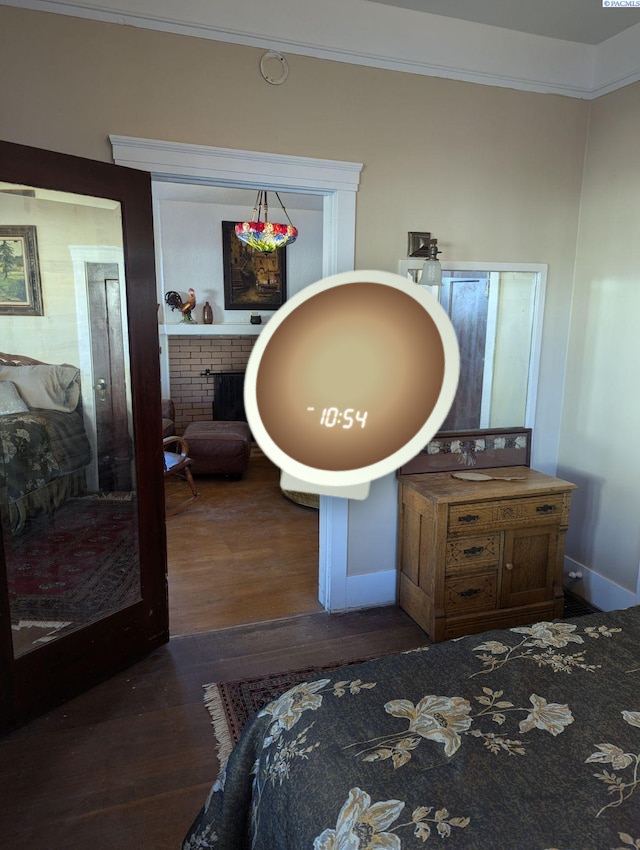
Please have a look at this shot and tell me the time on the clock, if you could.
10:54
